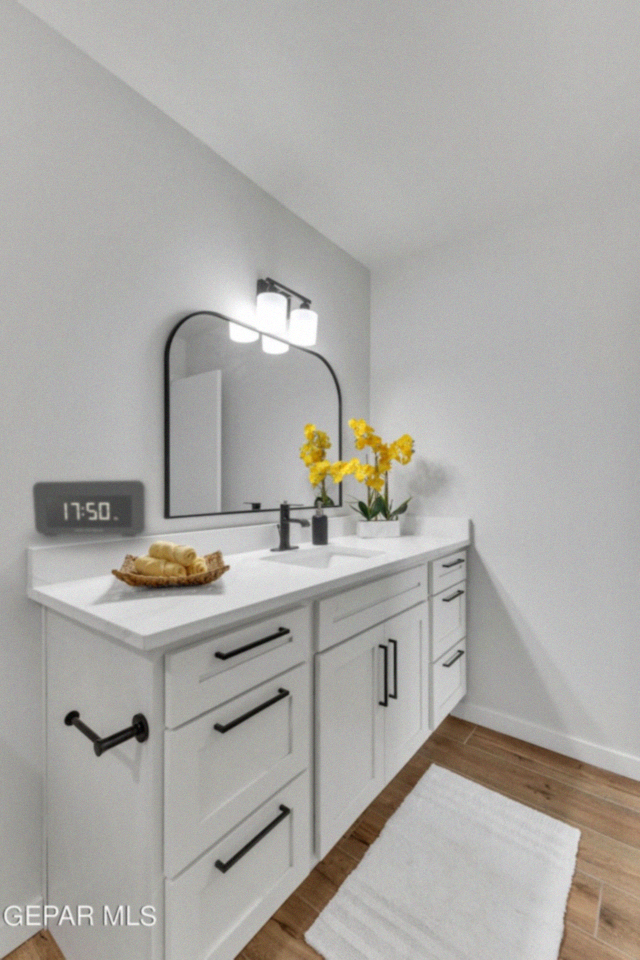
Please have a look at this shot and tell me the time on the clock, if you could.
17:50
